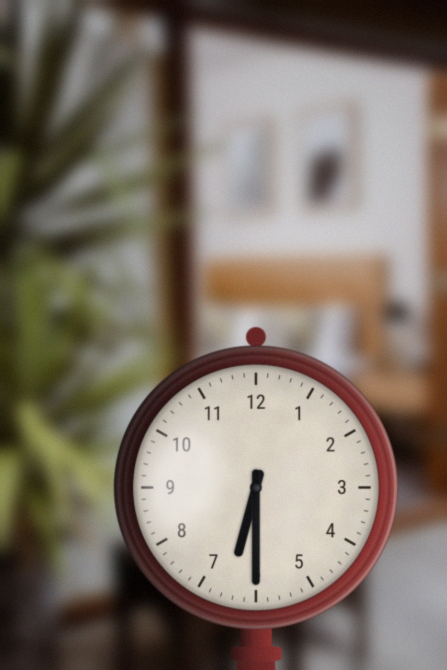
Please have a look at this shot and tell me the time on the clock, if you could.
6:30
